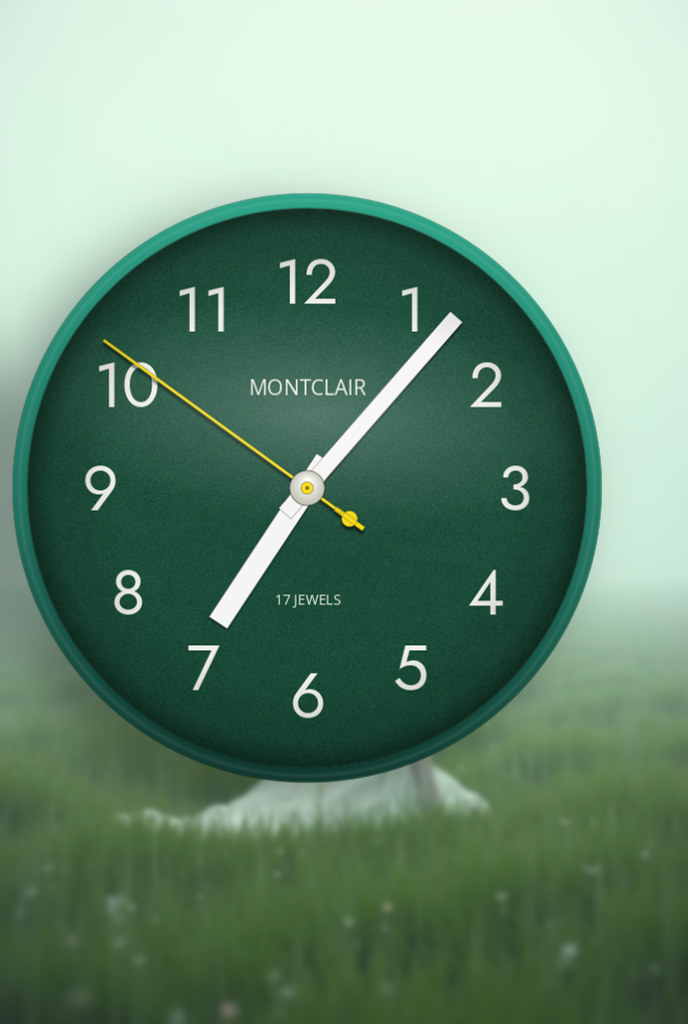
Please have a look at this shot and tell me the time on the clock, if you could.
7:06:51
